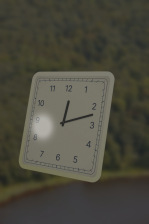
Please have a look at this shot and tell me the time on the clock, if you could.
12:12
